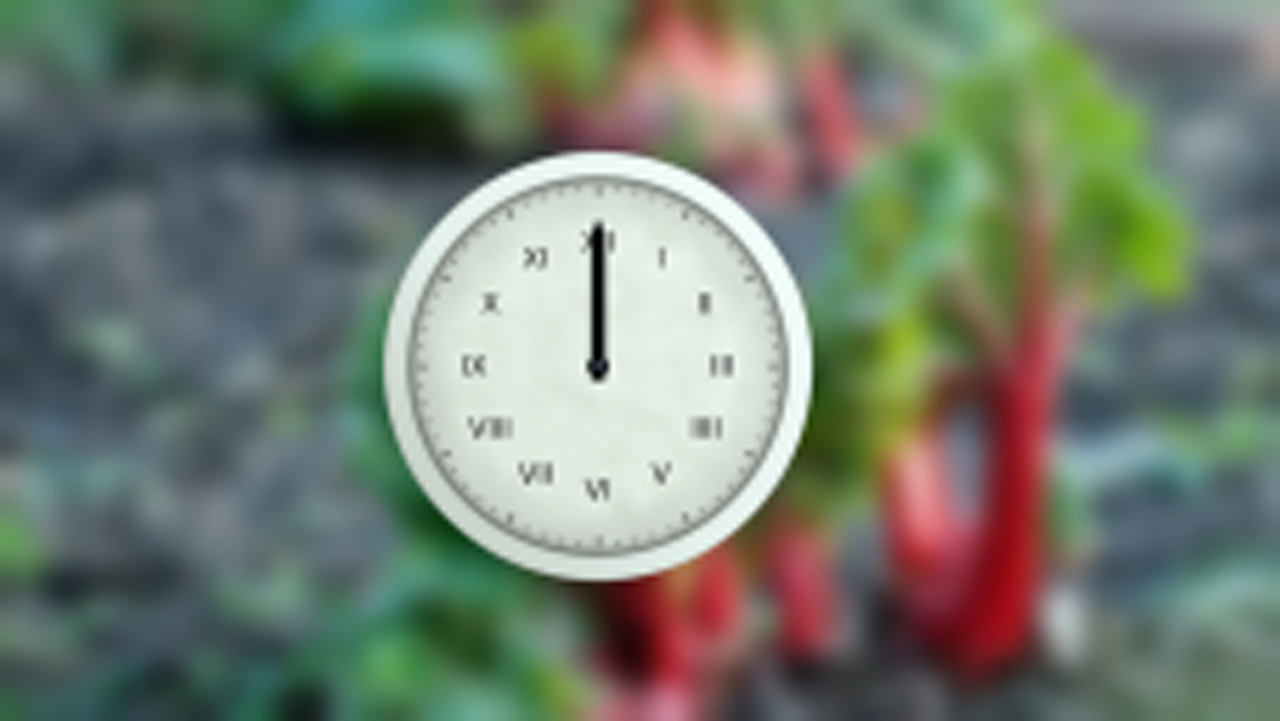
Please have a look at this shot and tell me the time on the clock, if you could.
12:00
